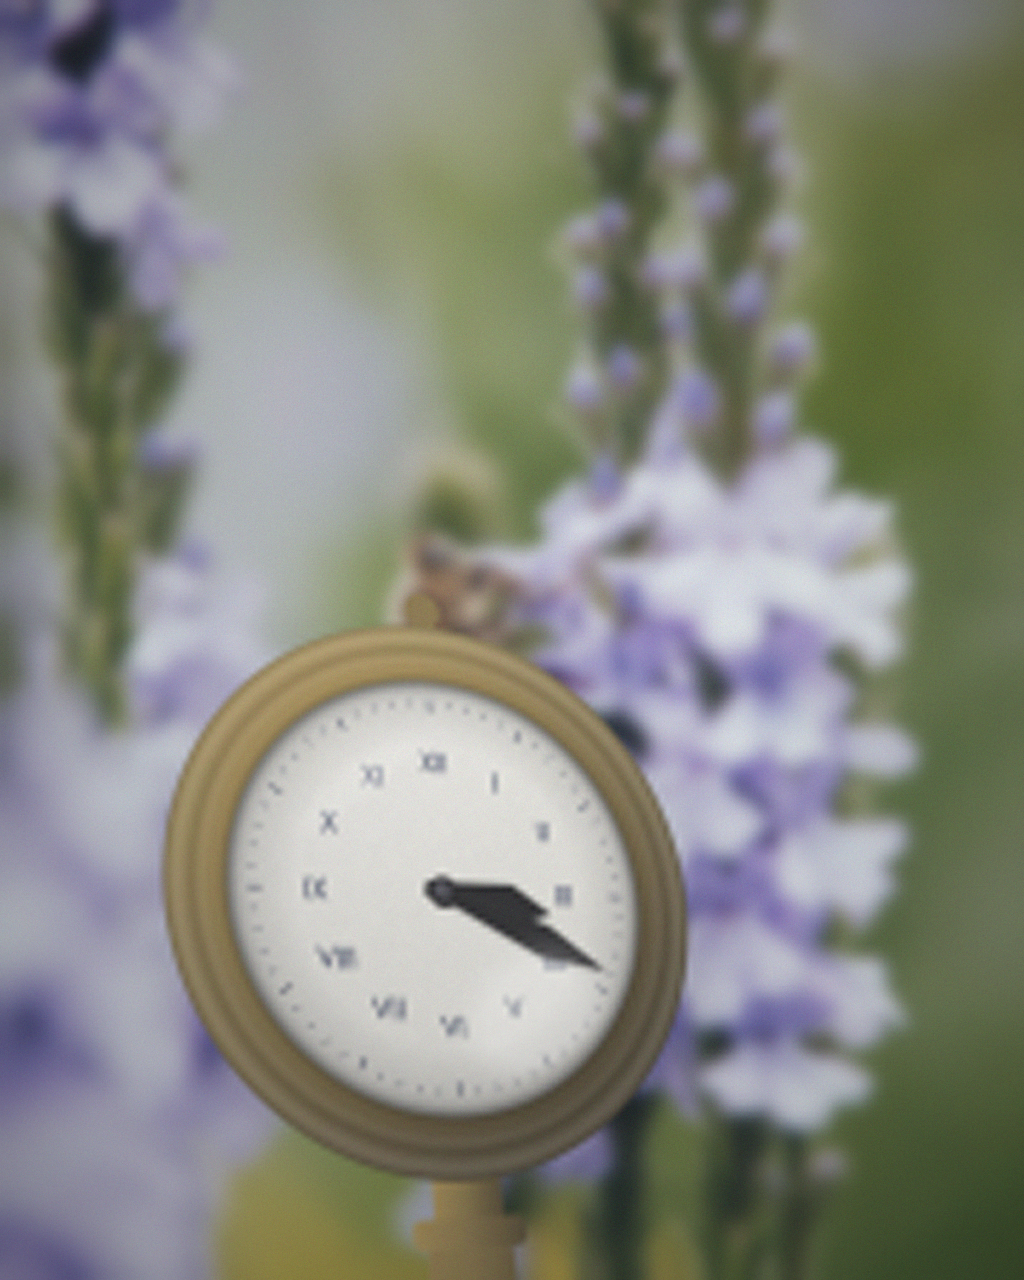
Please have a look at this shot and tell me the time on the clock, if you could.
3:19
